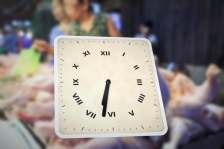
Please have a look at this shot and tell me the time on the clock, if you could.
6:32
